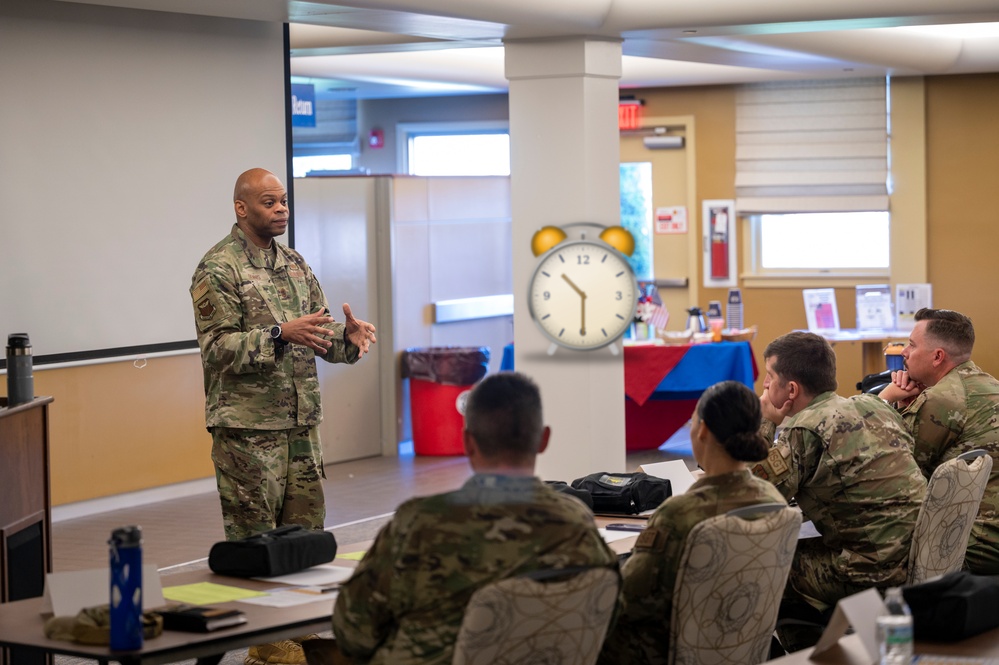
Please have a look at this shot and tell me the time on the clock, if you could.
10:30
